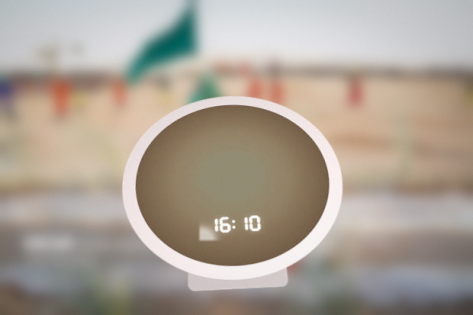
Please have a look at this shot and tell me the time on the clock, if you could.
16:10
